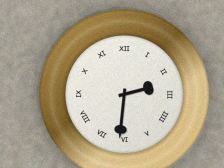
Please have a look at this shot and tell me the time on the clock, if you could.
2:31
